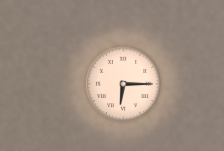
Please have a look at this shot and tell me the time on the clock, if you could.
6:15
